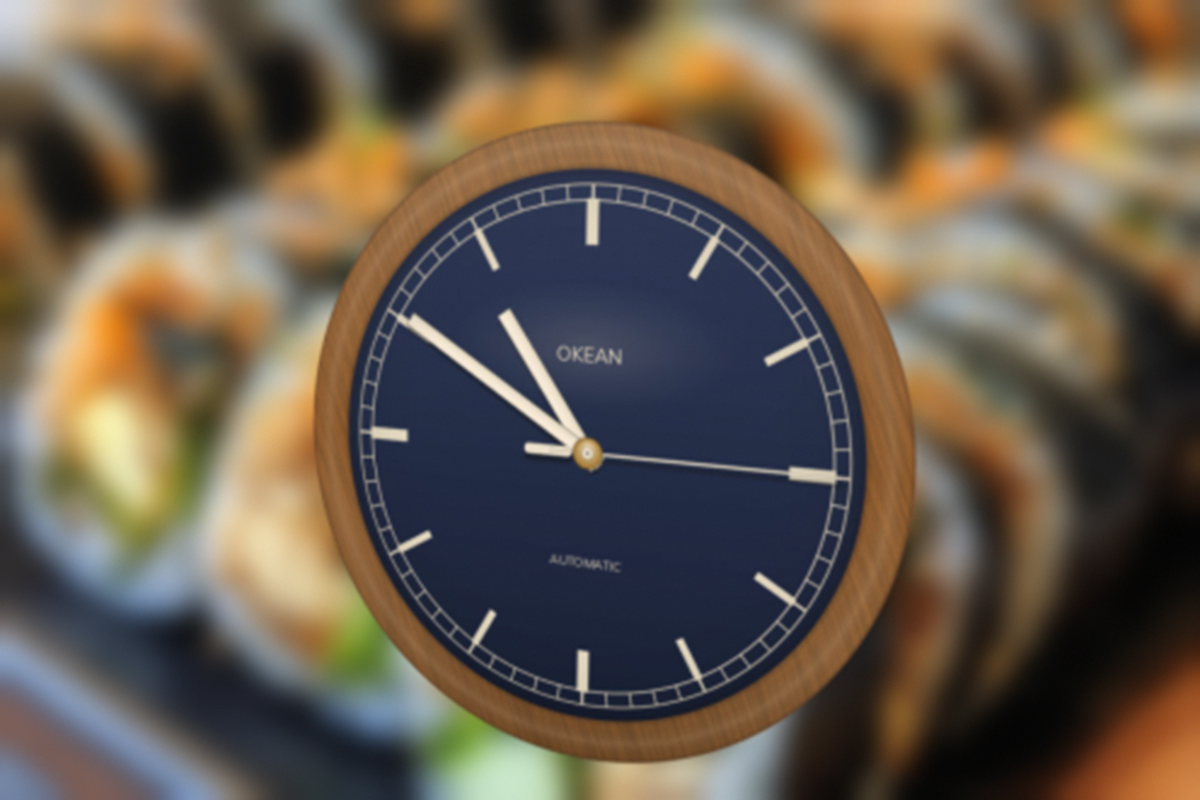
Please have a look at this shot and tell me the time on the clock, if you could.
10:50:15
